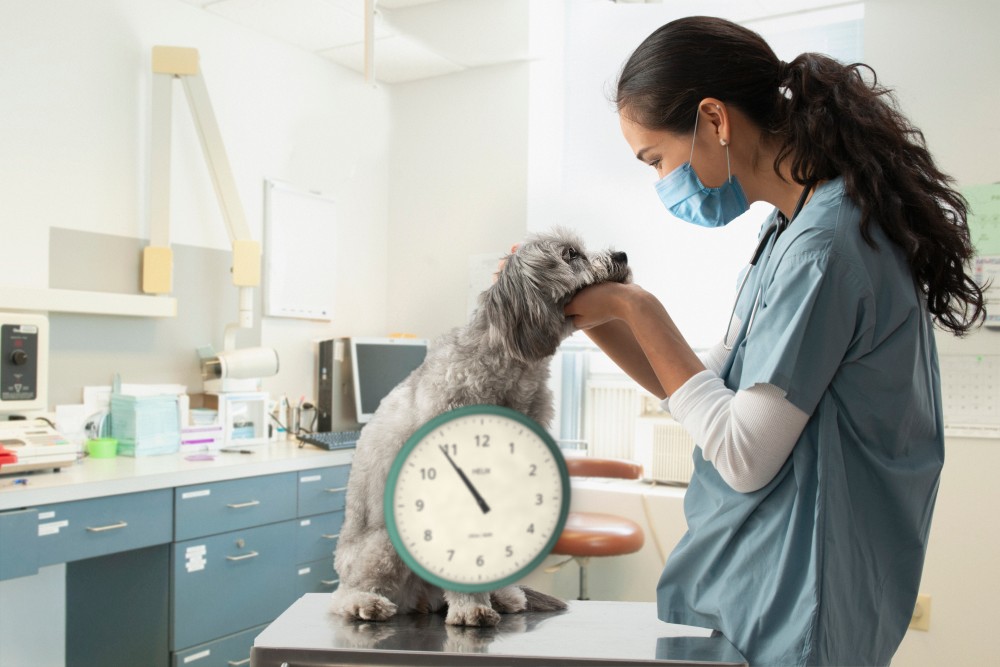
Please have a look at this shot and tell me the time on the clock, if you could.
10:54
